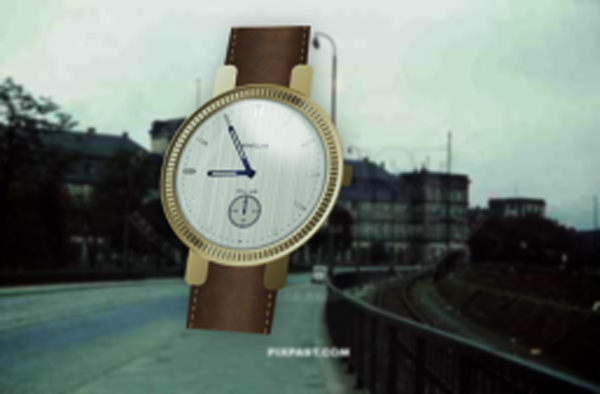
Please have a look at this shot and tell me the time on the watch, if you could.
8:55
